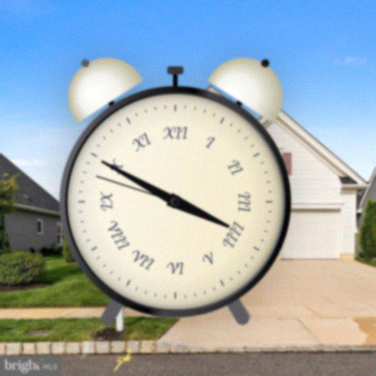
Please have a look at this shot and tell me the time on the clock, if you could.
3:49:48
